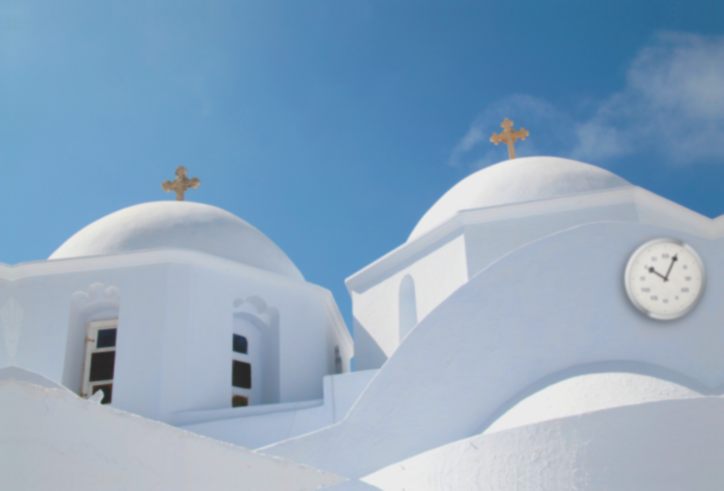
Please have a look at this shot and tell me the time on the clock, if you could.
10:04
